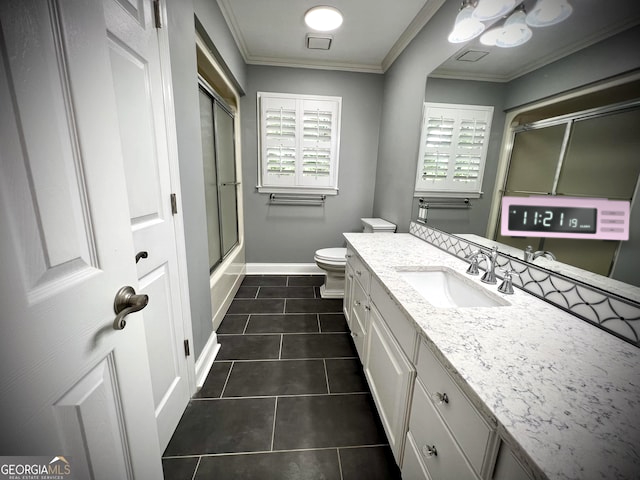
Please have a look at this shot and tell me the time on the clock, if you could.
11:21
